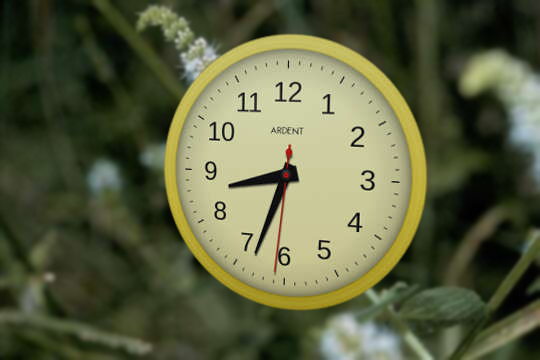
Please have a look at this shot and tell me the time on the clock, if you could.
8:33:31
